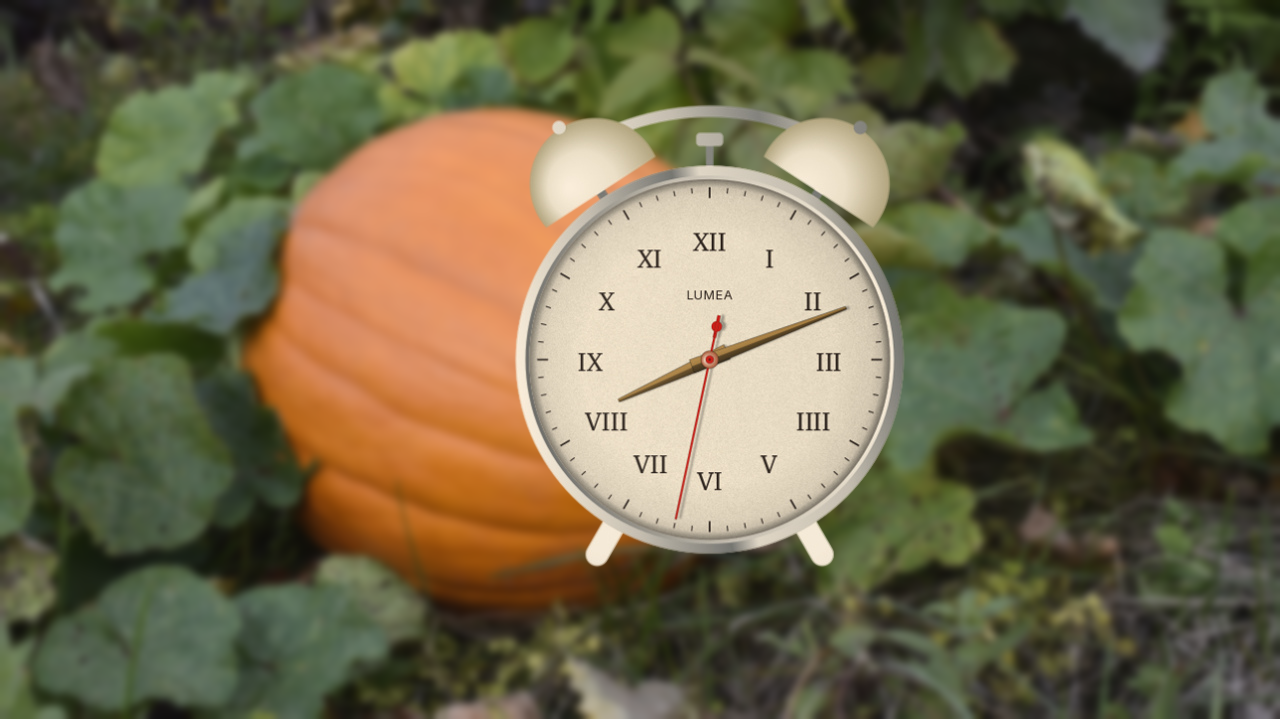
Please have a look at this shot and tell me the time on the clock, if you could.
8:11:32
